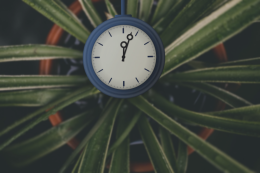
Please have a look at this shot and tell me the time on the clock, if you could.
12:03
